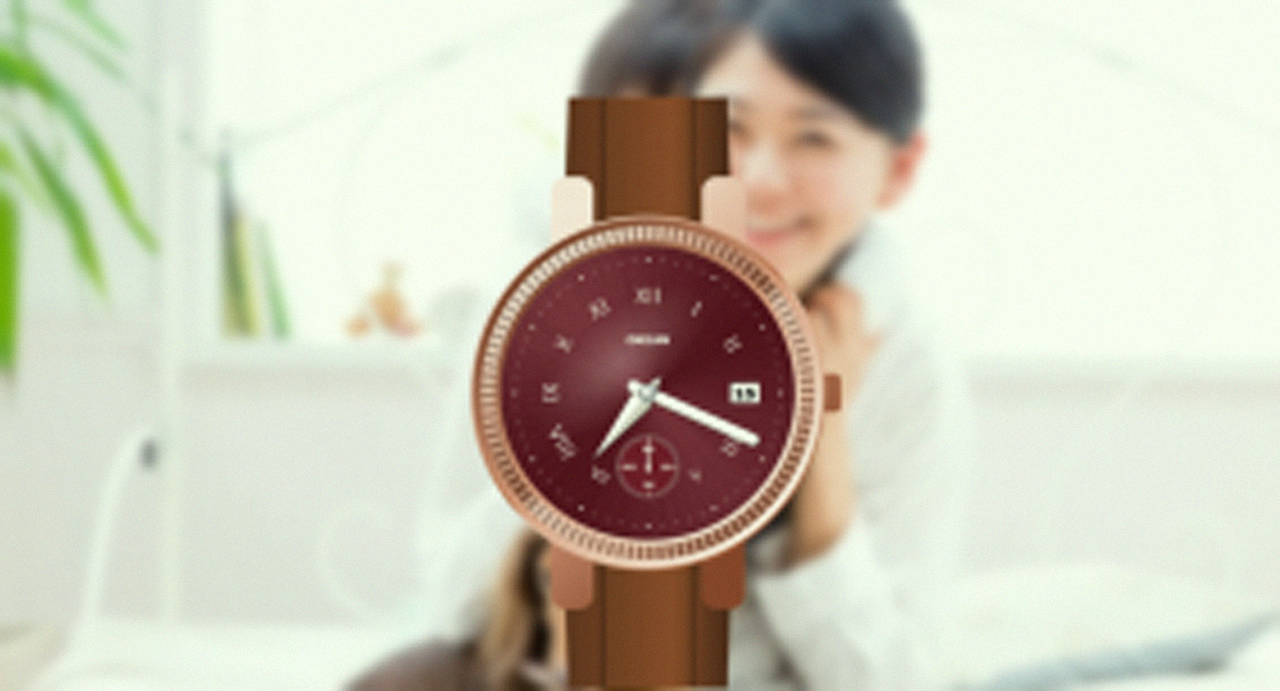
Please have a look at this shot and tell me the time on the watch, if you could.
7:19
